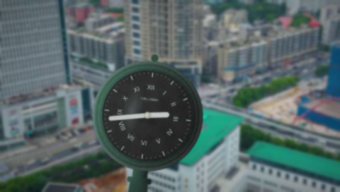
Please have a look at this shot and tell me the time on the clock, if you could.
2:43
